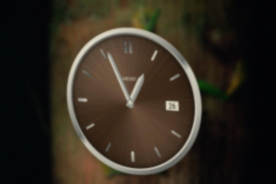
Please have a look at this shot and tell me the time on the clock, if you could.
12:56
